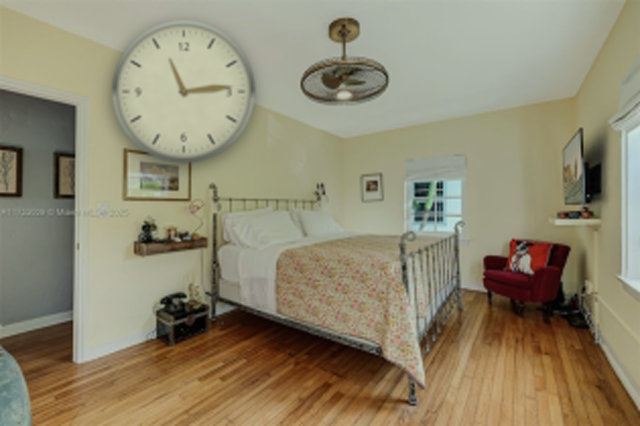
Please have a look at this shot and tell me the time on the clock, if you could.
11:14
